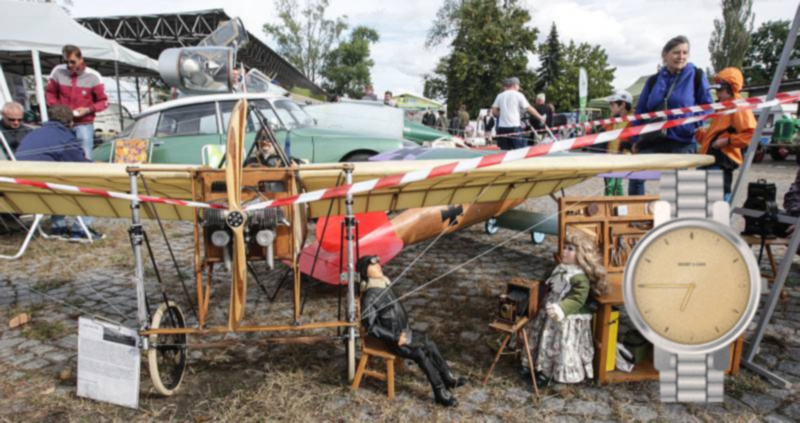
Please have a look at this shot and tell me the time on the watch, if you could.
6:45
